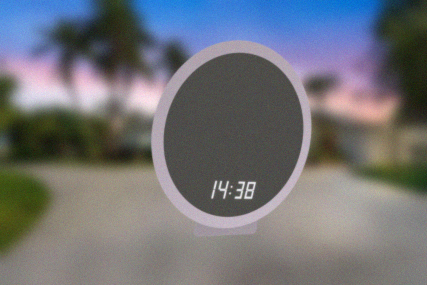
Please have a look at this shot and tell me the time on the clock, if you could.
14:38
